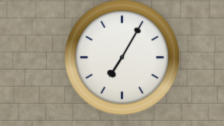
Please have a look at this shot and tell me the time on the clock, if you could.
7:05
